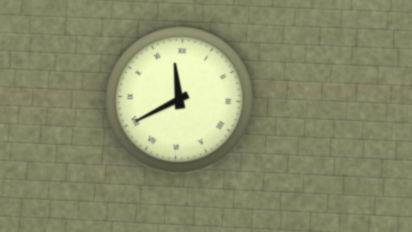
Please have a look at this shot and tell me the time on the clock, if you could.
11:40
